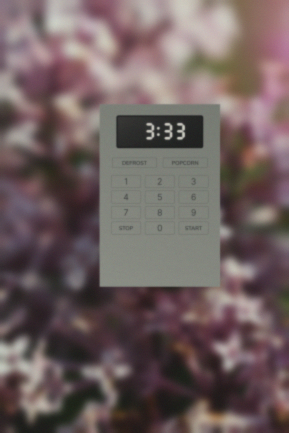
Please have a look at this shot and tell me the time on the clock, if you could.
3:33
